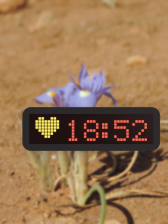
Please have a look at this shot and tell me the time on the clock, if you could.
18:52
